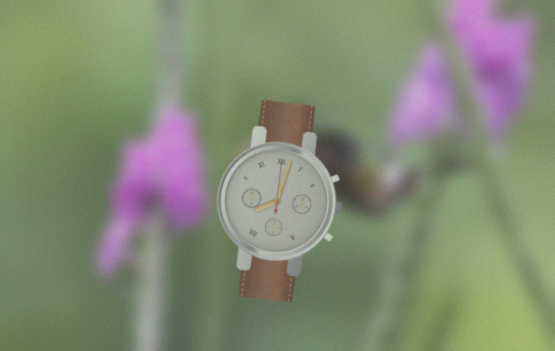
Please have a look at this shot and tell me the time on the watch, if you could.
8:02
